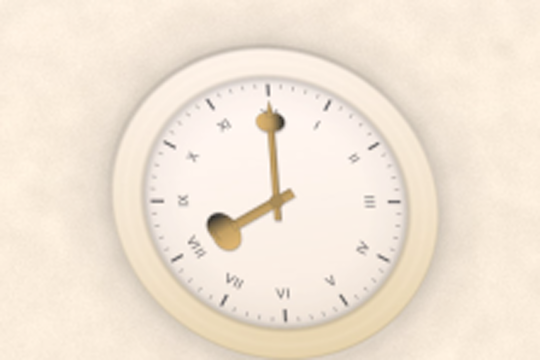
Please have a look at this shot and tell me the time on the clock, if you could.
8:00
